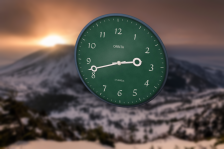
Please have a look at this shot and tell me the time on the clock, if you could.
2:42
